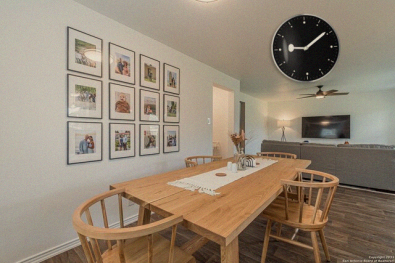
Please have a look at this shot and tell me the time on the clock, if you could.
9:09
